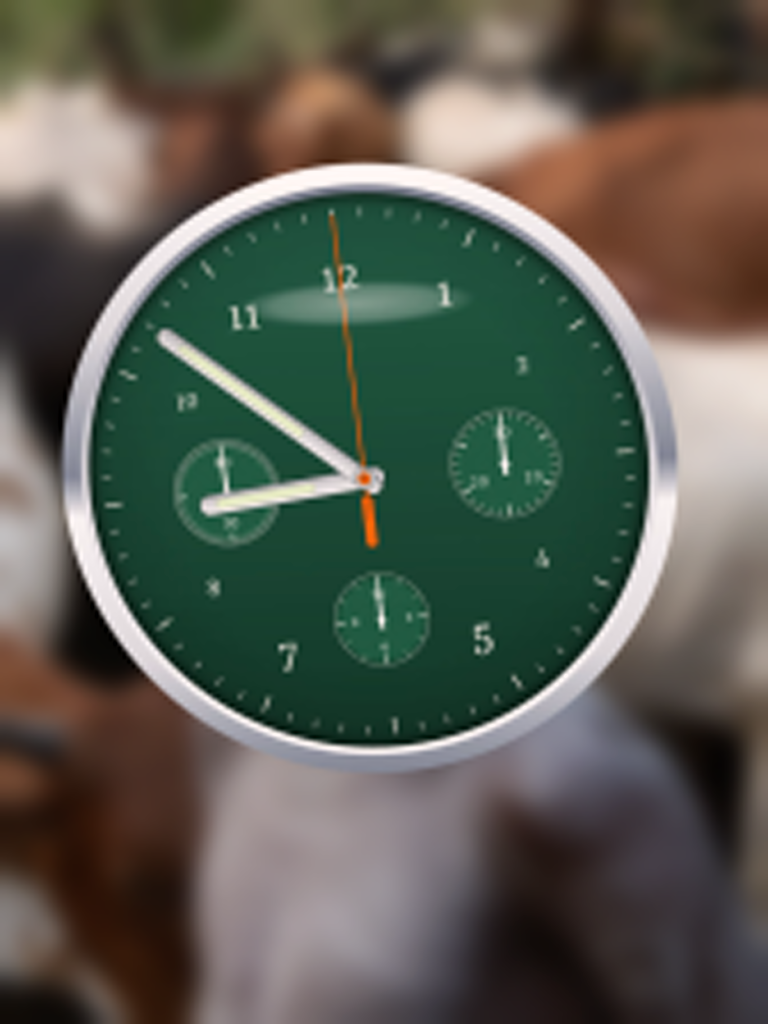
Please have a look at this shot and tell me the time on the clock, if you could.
8:52
